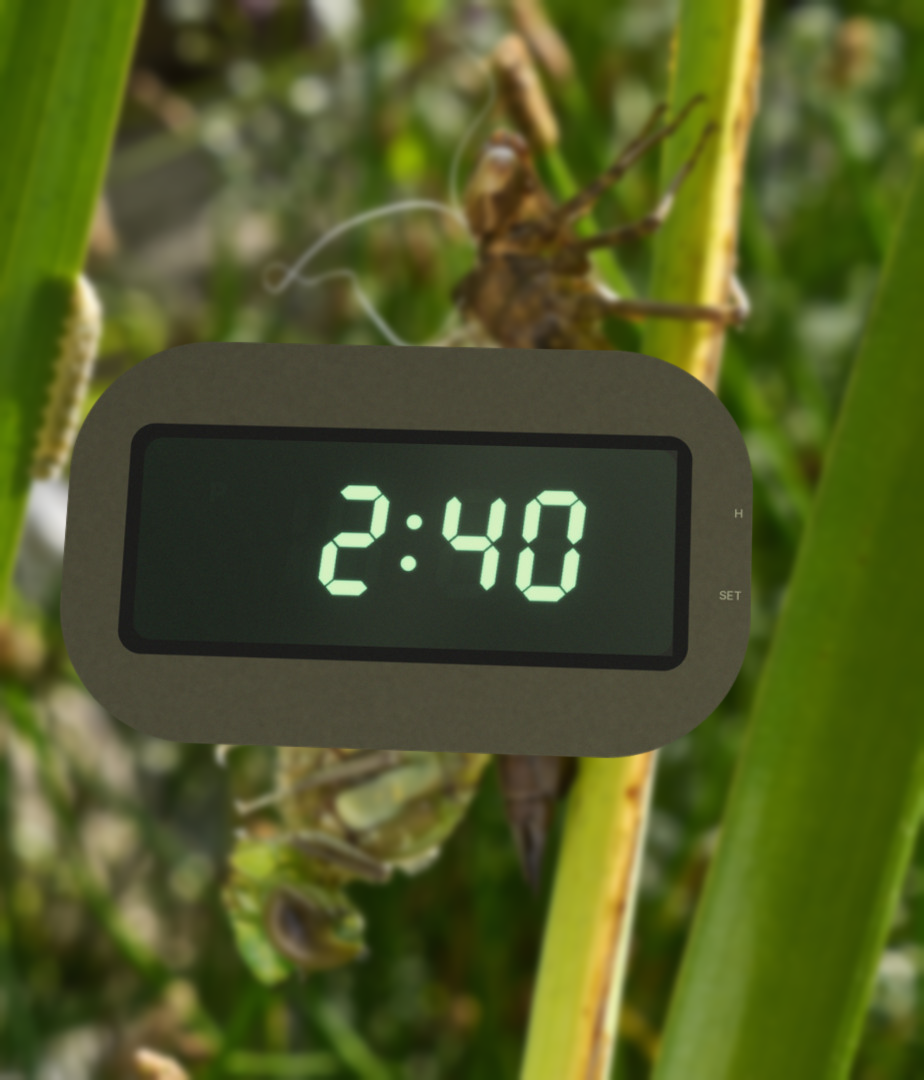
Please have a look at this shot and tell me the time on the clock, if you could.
2:40
